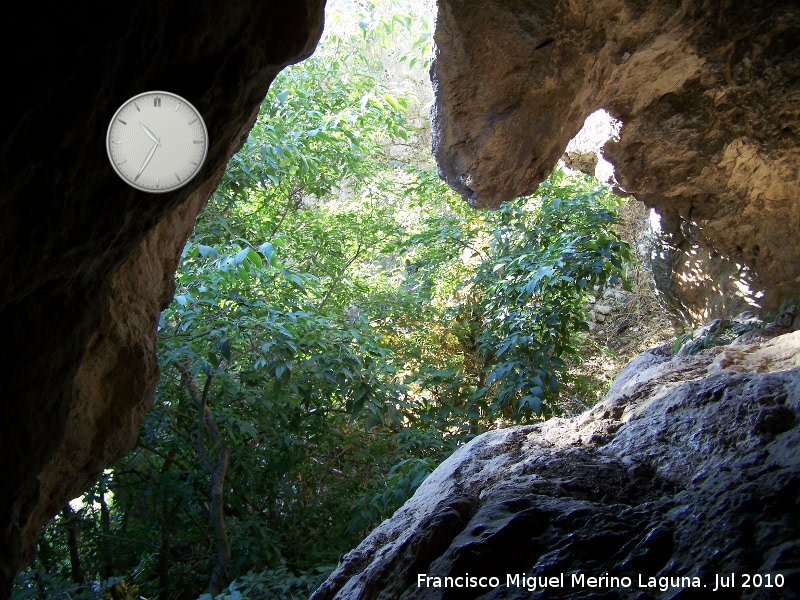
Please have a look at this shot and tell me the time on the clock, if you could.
10:35
